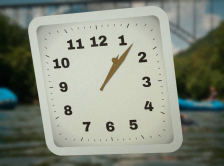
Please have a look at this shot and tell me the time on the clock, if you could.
1:07
